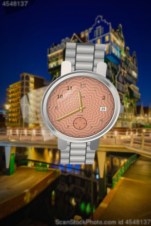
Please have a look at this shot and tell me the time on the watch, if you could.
11:40
